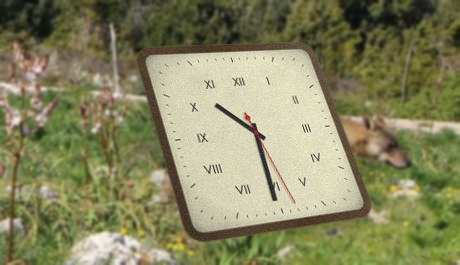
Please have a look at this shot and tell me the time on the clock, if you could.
10:30:28
